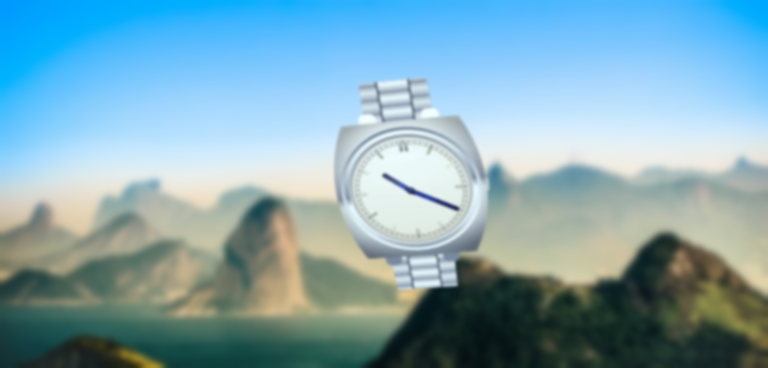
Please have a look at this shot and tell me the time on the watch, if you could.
10:20
